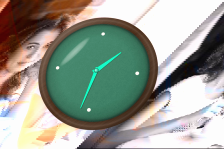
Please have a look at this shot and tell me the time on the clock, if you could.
1:32
